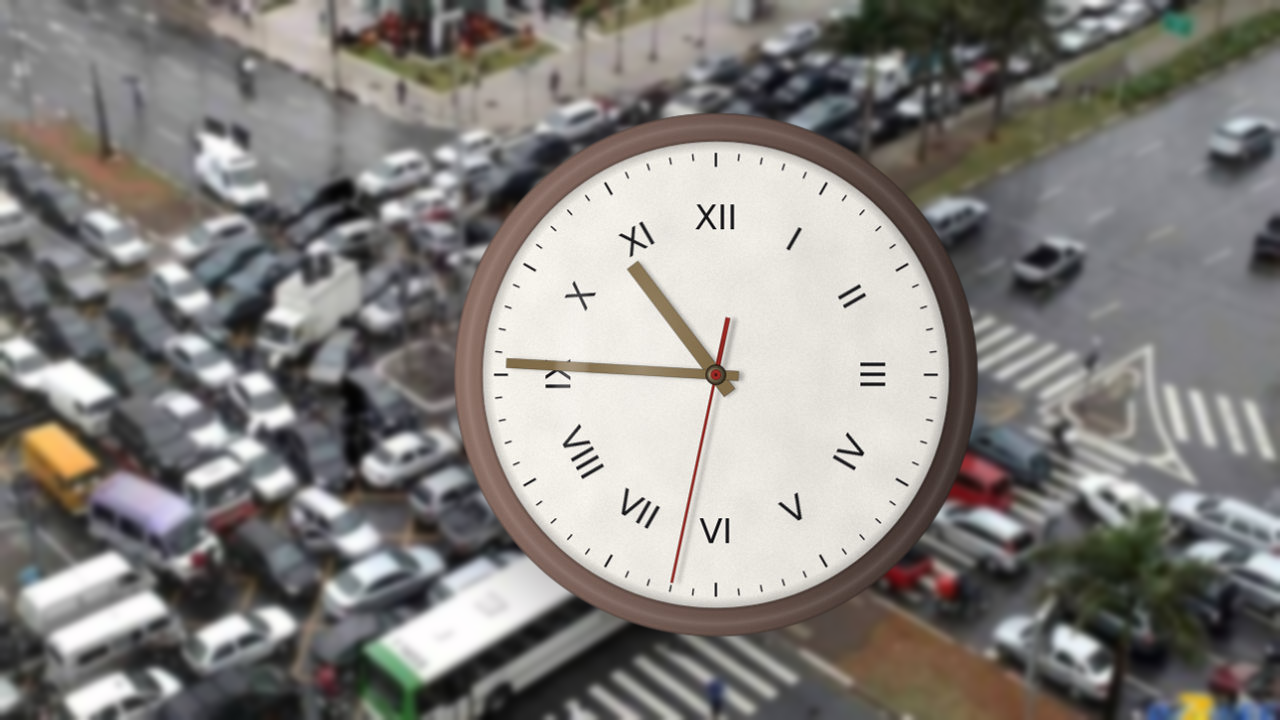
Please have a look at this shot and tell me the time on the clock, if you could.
10:45:32
